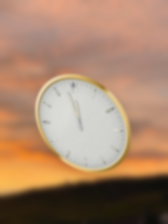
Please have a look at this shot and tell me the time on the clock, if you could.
11:58
